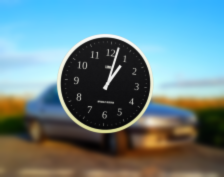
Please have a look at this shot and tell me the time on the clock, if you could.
1:02
